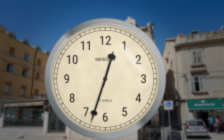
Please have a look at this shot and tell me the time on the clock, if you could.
12:33
